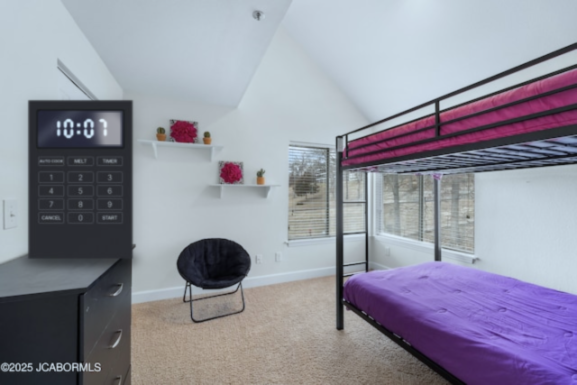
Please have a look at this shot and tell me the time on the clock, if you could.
10:07
